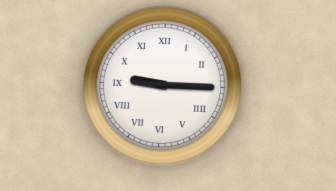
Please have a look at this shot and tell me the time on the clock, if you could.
9:15
